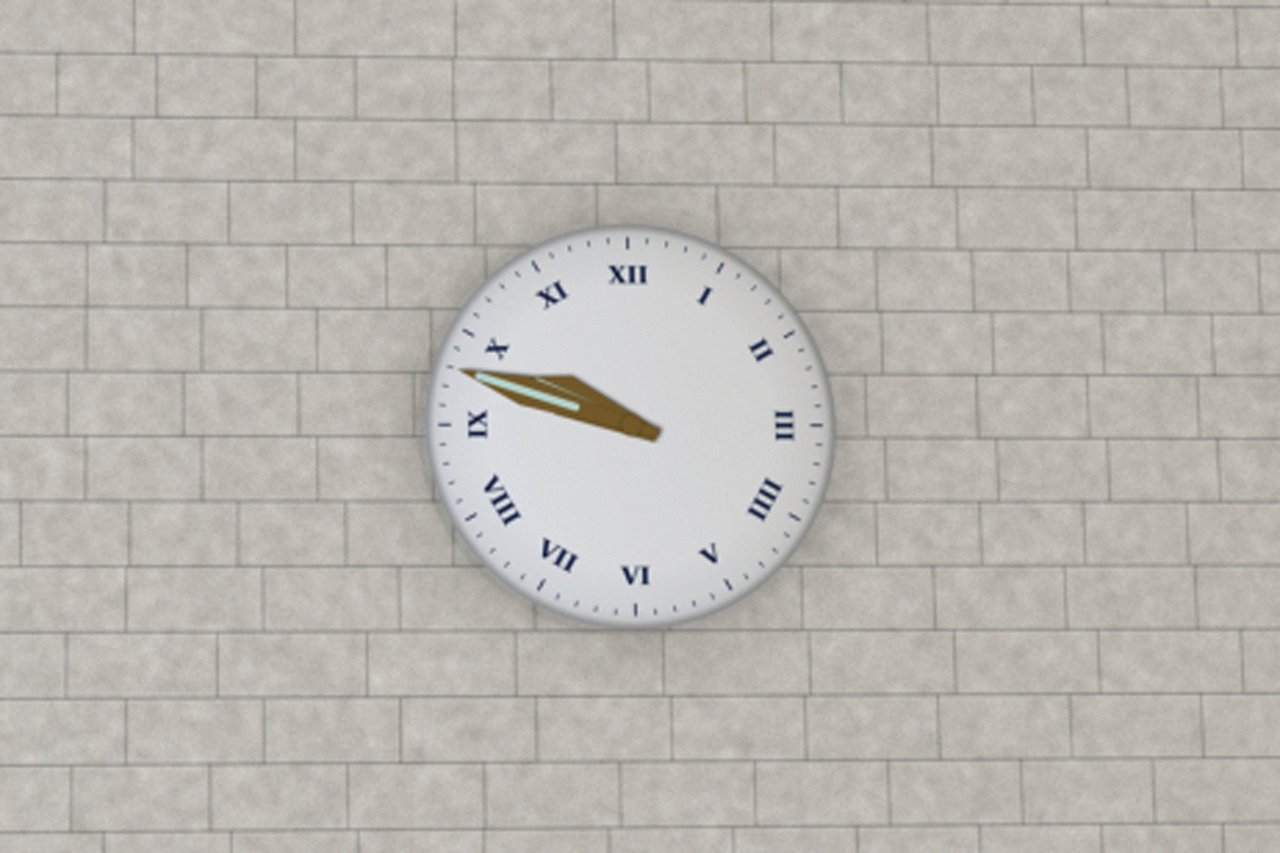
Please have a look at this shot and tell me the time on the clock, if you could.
9:48
